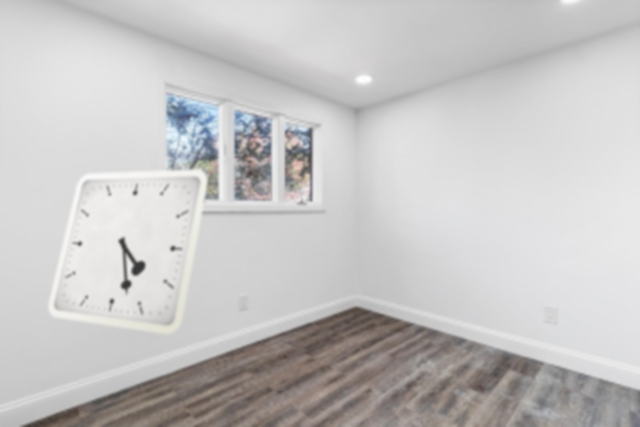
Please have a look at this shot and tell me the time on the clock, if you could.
4:27
